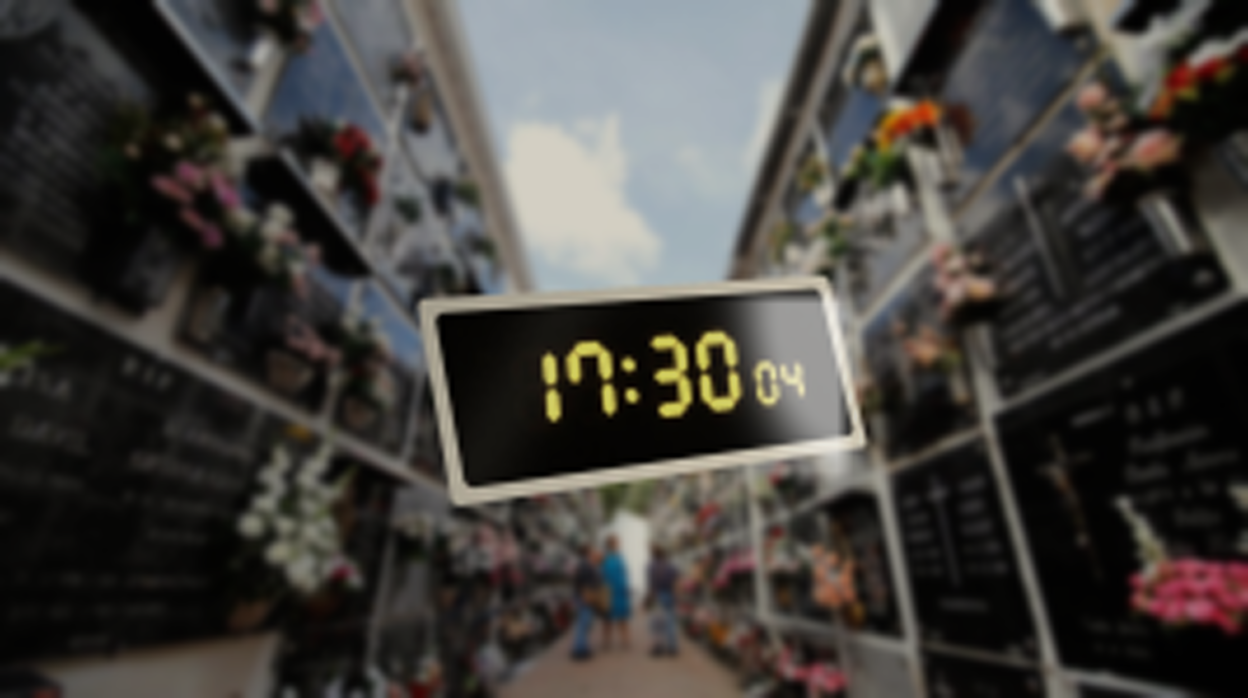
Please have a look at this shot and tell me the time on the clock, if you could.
17:30:04
